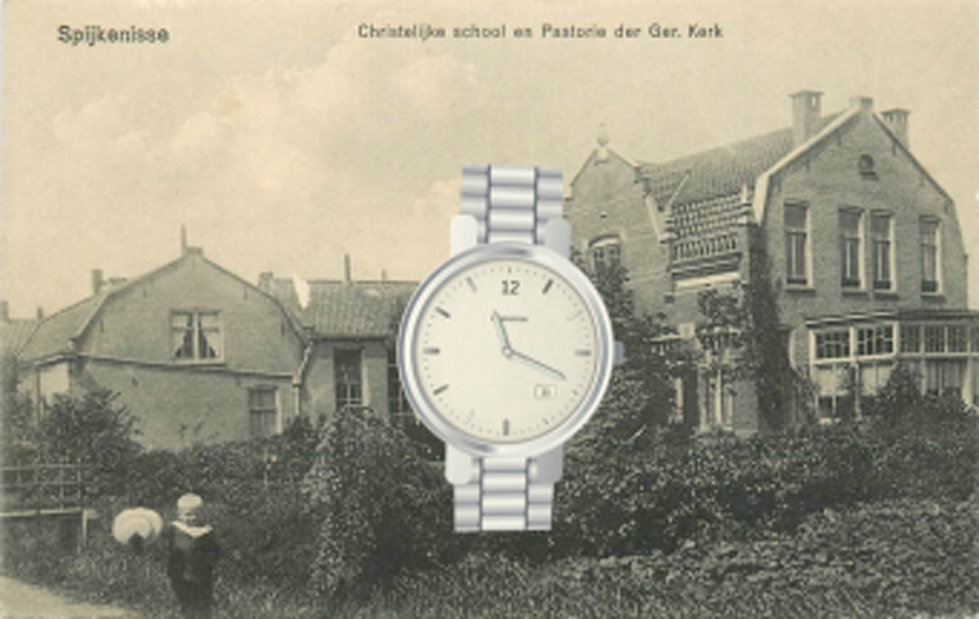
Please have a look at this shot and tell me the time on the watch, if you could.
11:19
